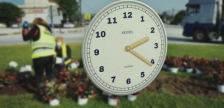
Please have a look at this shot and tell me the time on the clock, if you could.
2:21
